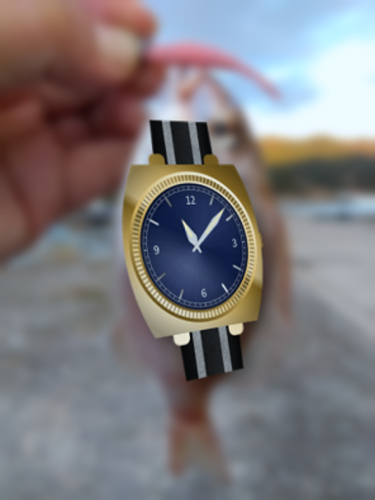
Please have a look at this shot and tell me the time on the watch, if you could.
11:08
